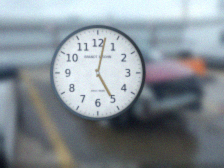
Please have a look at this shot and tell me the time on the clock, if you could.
5:02
